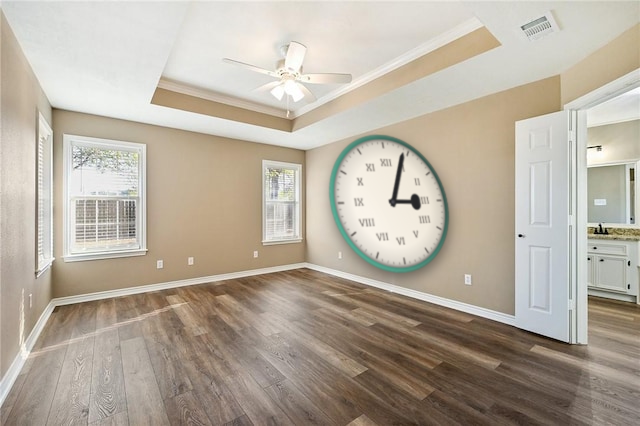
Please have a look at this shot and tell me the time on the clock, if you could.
3:04
